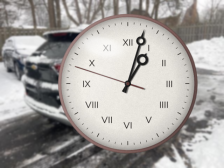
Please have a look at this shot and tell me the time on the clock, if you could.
1:02:48
